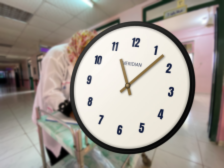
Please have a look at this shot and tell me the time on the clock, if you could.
11:07
